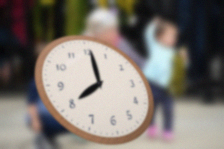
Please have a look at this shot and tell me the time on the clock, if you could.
8:01
